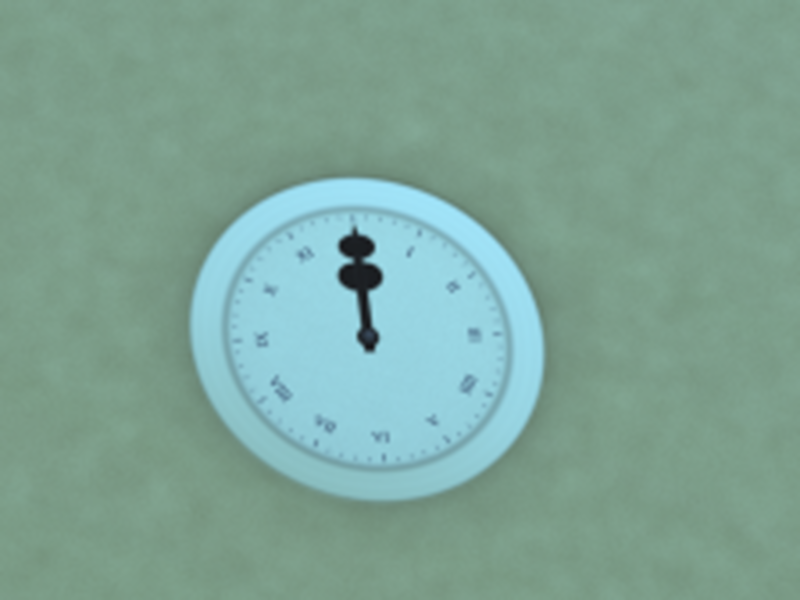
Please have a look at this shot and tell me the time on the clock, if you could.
12:00
